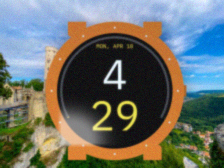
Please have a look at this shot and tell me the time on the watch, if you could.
4:29
